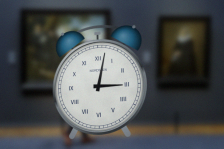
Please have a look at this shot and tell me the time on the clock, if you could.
3:02
